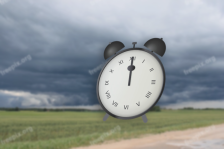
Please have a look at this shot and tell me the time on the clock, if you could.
12:00
